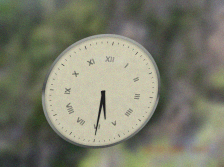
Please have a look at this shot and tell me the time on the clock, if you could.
5:30
